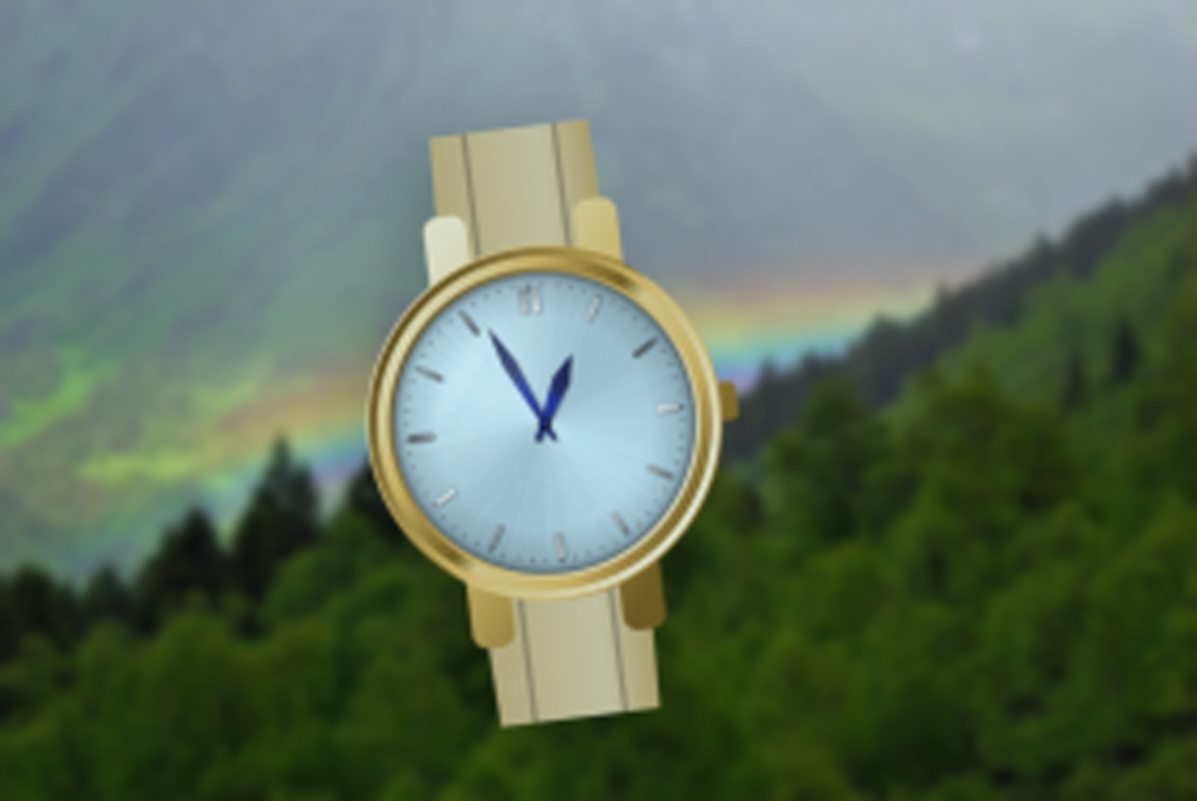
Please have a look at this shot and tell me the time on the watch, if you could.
12:56
